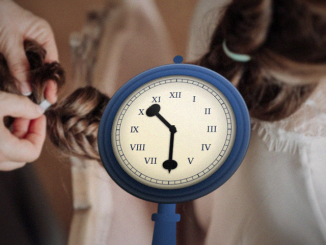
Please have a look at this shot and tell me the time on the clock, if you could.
10:30
